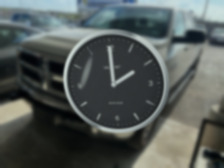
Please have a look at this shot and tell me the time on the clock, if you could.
2:00
